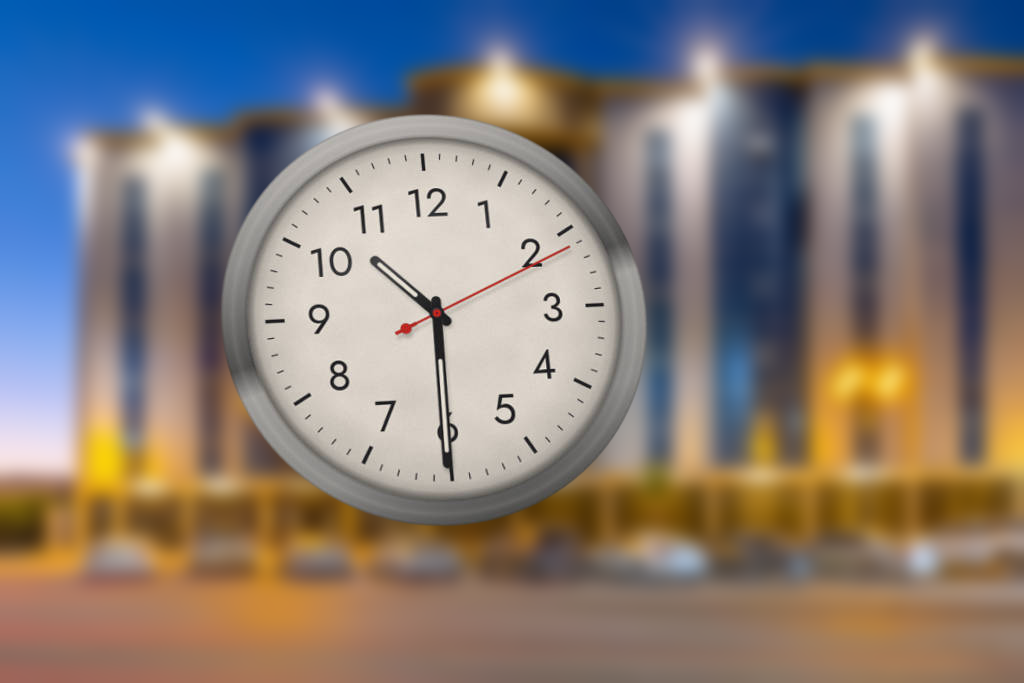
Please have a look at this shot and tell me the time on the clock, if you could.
10:30:11
